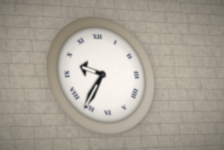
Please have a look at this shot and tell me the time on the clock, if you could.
9:36
